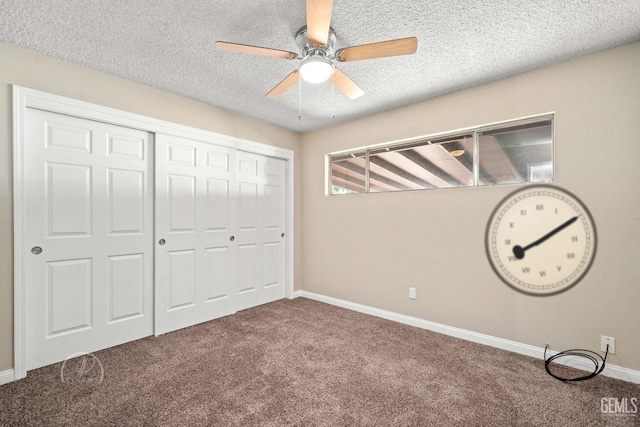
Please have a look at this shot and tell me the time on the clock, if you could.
8:10
